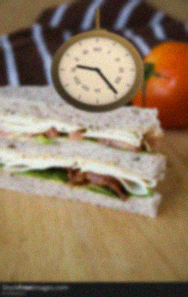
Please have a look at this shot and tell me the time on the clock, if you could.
9:24
